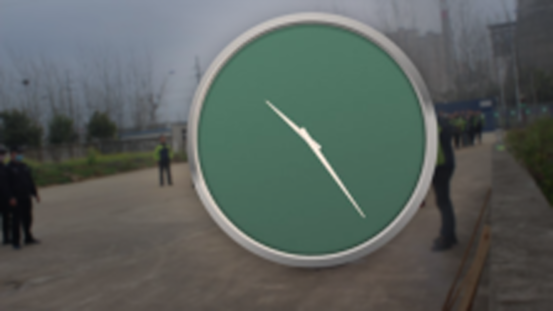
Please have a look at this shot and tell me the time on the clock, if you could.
10:24
